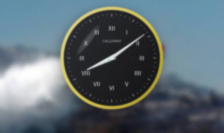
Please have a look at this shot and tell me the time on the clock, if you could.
8:09
